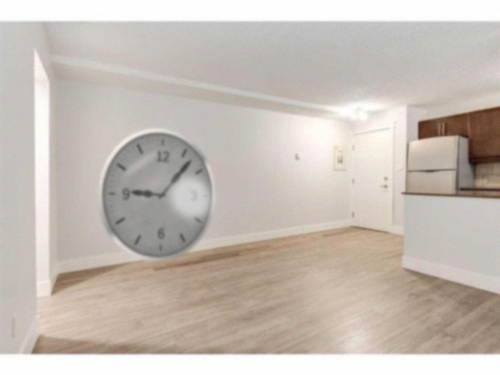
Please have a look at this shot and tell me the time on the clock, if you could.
9:07
